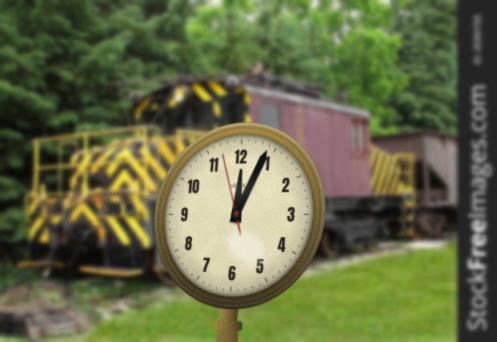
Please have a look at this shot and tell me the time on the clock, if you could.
12:03:57
